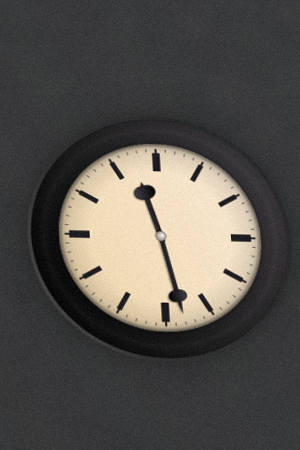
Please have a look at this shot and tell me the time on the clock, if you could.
11:28
